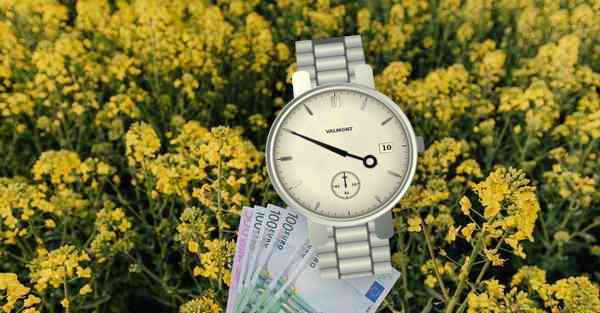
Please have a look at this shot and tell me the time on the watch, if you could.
3:50
